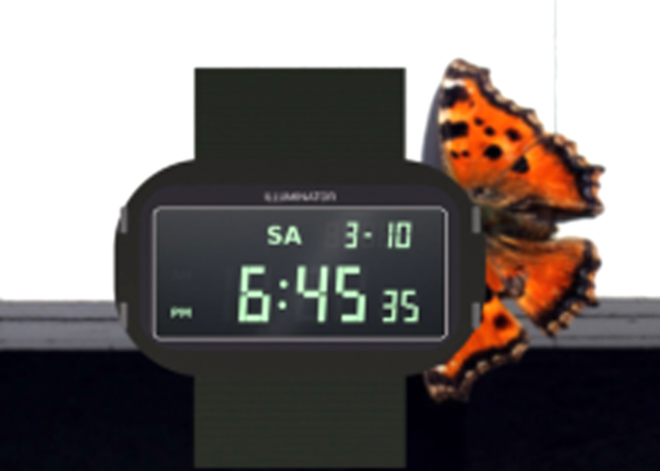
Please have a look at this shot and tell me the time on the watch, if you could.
6:45:35
